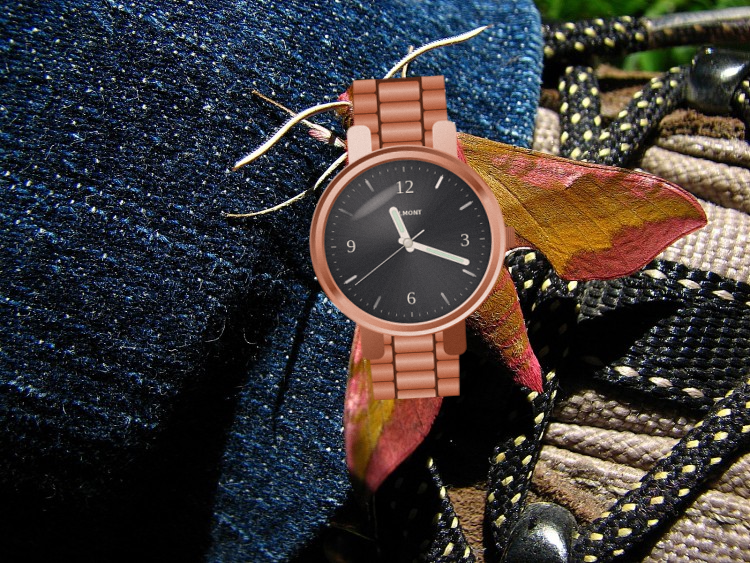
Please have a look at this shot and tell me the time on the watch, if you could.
11:18:39
